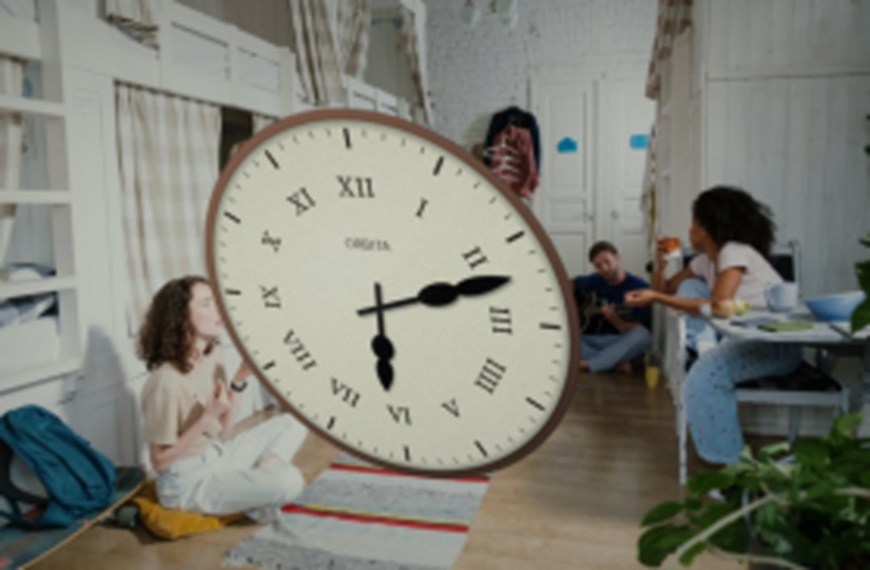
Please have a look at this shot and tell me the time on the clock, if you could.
6:12
